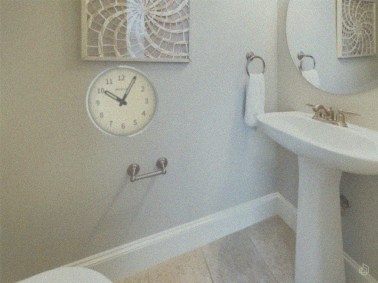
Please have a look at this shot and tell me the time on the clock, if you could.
10:05
